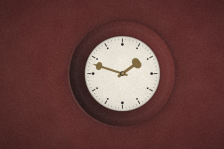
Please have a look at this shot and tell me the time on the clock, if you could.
1:48
